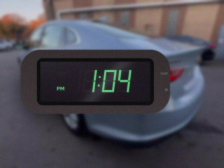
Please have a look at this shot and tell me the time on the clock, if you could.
1:04
